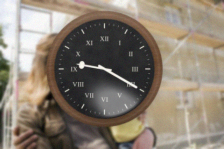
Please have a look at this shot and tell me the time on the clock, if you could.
9:20
